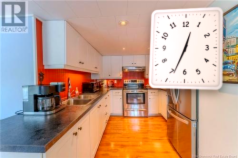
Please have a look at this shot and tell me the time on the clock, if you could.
12:34
